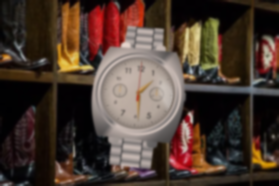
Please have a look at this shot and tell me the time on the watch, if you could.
1:29
